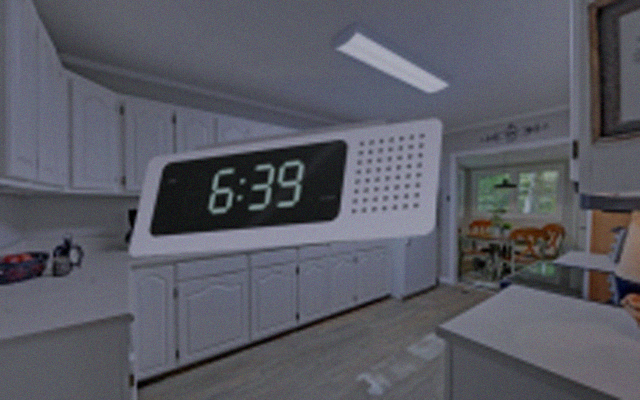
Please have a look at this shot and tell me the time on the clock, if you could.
6:39
